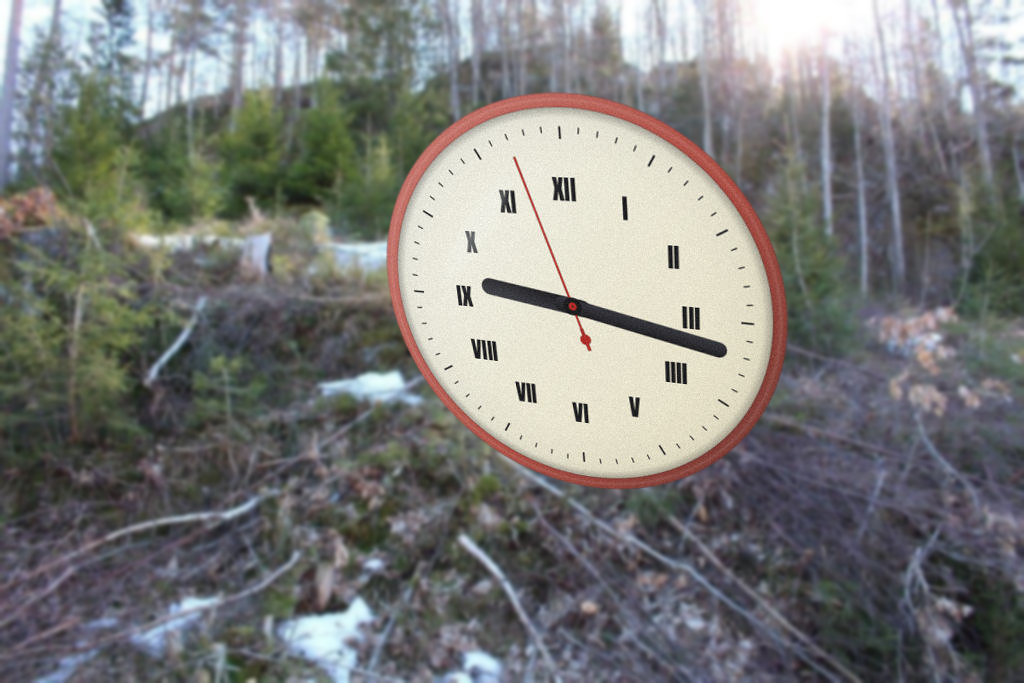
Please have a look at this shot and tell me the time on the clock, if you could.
9:16:57
